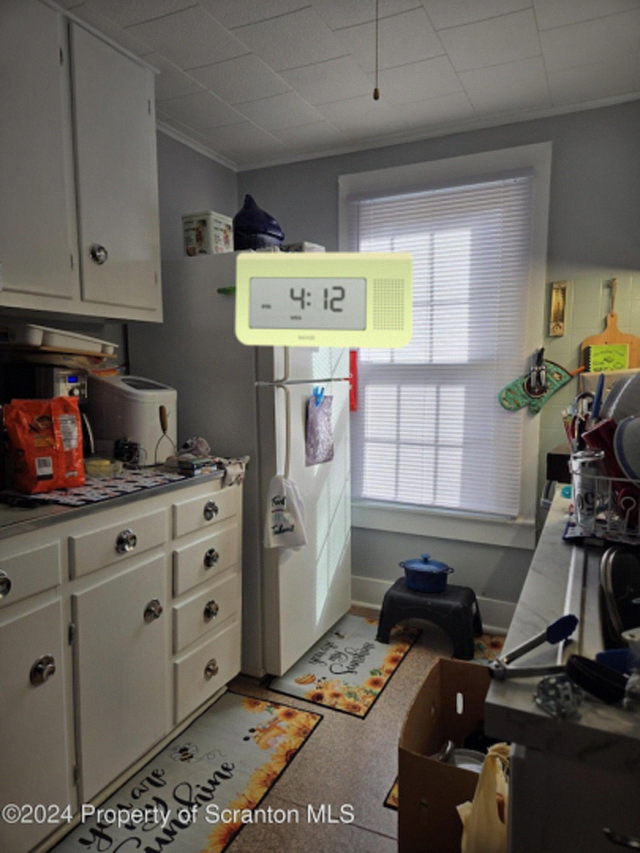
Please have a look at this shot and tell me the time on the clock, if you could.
4:12
